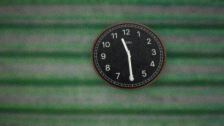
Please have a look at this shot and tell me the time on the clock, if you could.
11:30
